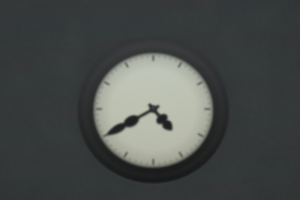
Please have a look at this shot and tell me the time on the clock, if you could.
4:40
